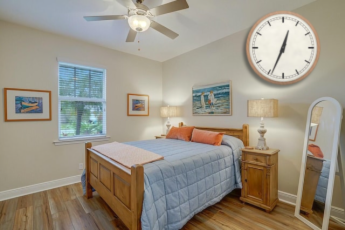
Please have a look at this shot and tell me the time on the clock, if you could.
12:34
